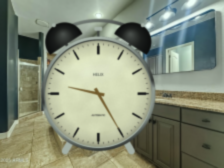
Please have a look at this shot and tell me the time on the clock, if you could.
9:25
